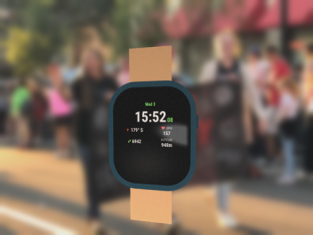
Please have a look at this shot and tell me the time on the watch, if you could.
15:52
